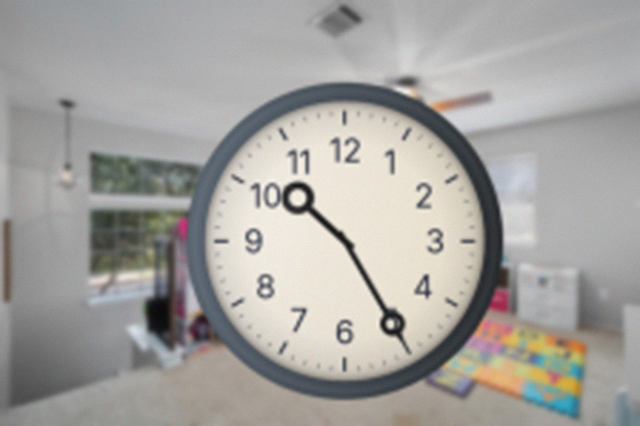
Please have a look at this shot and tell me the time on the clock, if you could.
10:25
